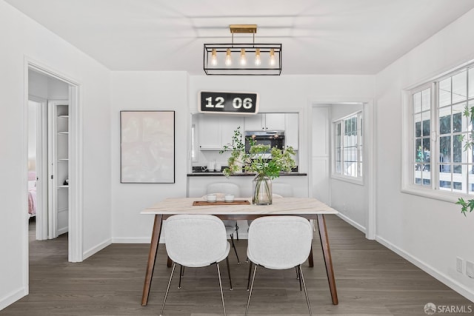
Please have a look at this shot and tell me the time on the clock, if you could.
12:06
